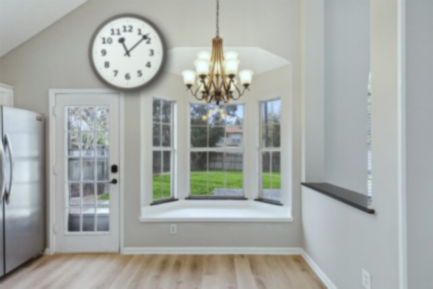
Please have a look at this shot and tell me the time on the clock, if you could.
11:08
